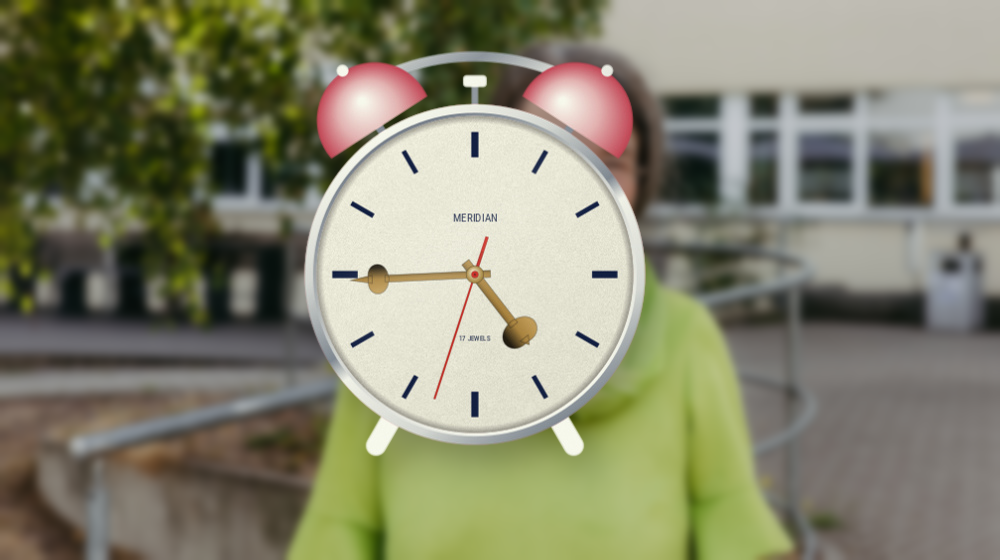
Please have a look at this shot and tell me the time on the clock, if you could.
4:44:33
